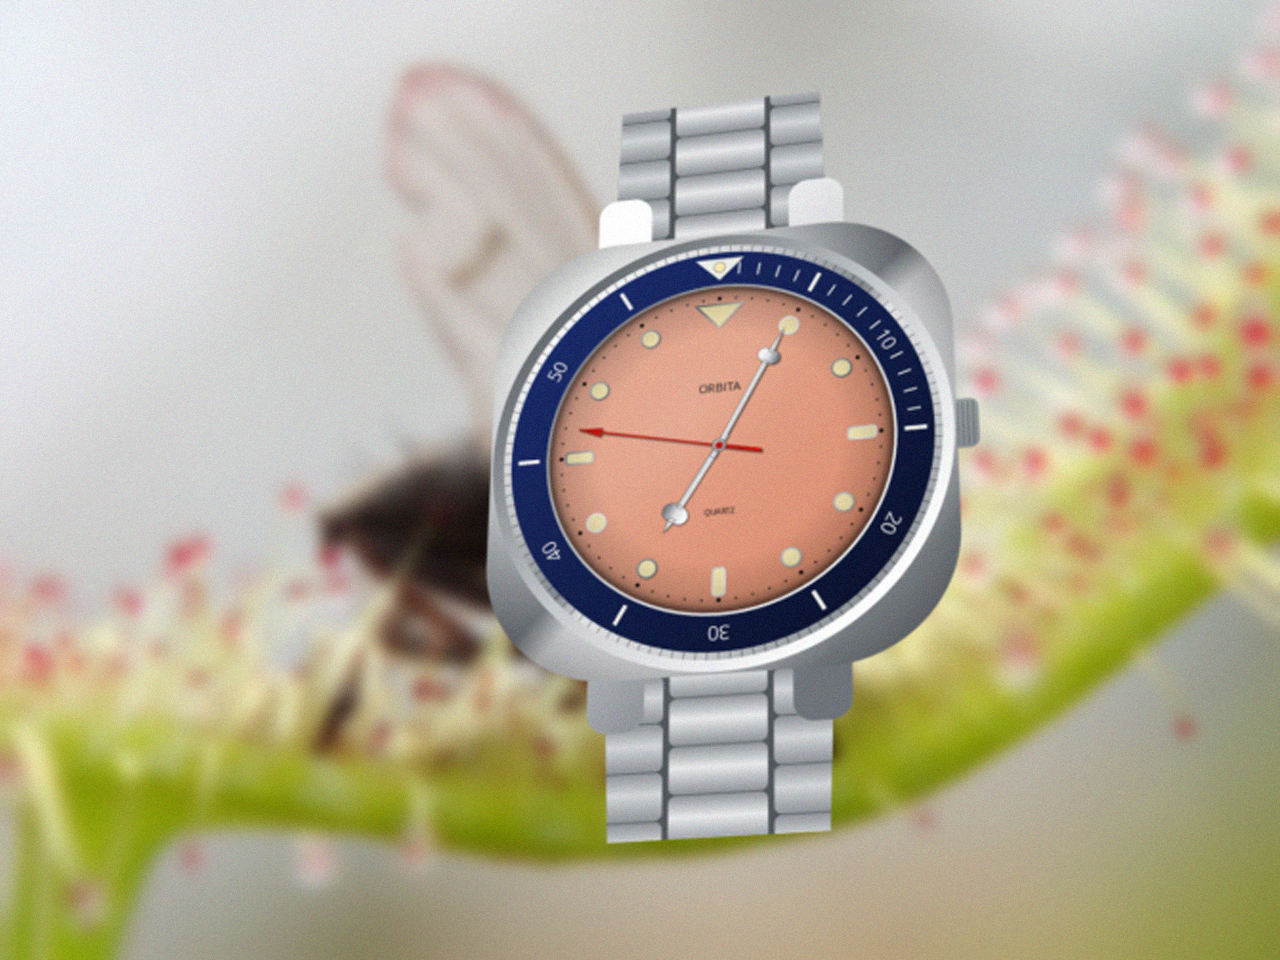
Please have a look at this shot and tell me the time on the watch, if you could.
7:04:47
